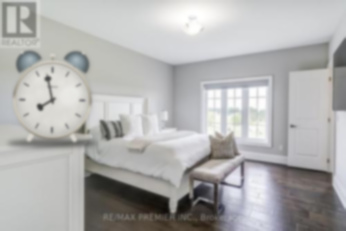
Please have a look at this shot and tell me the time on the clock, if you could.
7:58
